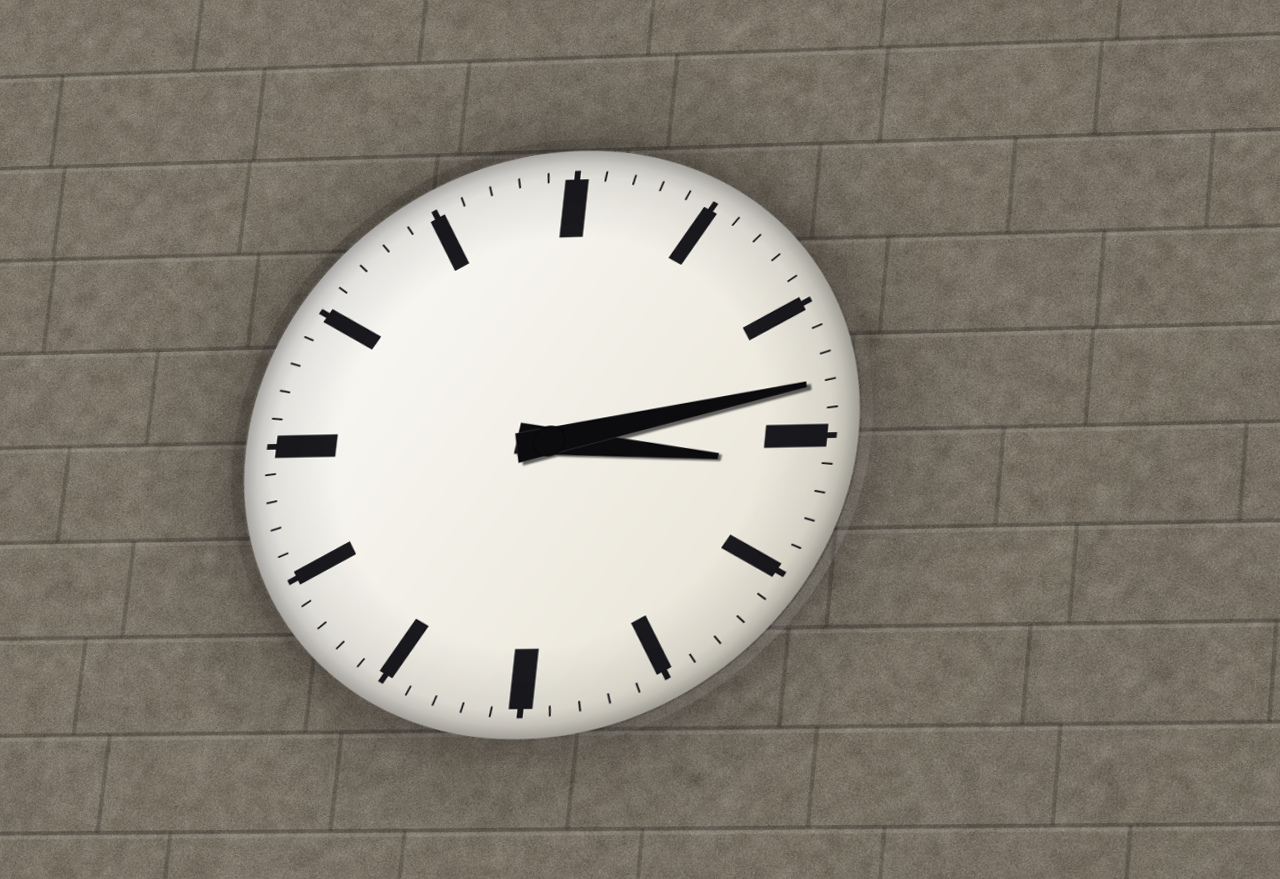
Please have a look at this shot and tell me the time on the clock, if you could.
3:13
